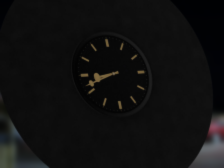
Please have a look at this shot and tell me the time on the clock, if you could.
8:42
